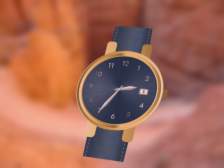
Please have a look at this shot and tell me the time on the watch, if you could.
2:35
